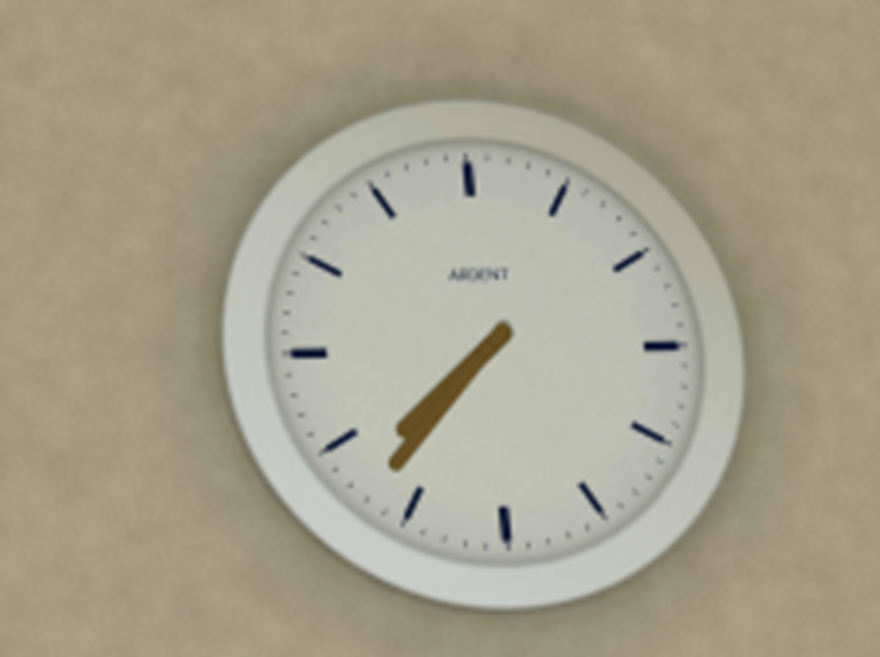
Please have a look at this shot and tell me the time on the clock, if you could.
7:37
